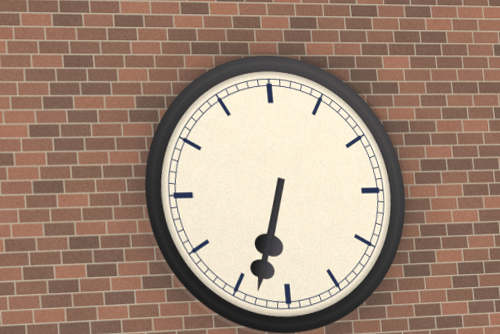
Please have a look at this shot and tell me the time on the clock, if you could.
6:33
